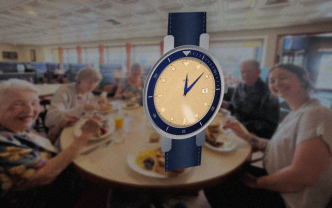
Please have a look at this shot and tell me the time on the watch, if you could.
12:08
